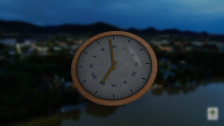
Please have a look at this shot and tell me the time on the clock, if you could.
6:59
